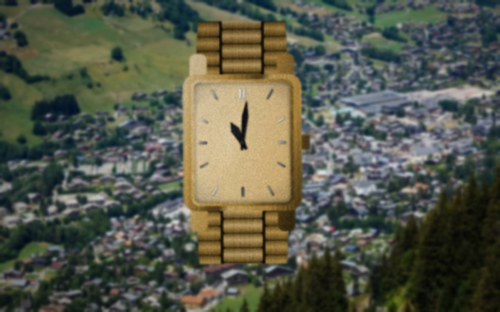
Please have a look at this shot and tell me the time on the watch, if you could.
11:01
